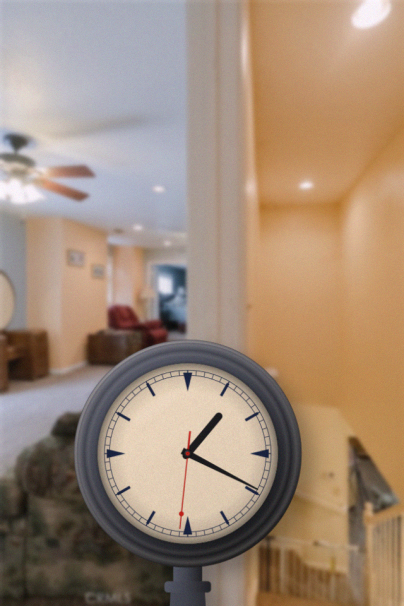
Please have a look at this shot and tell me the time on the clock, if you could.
1:19:31
